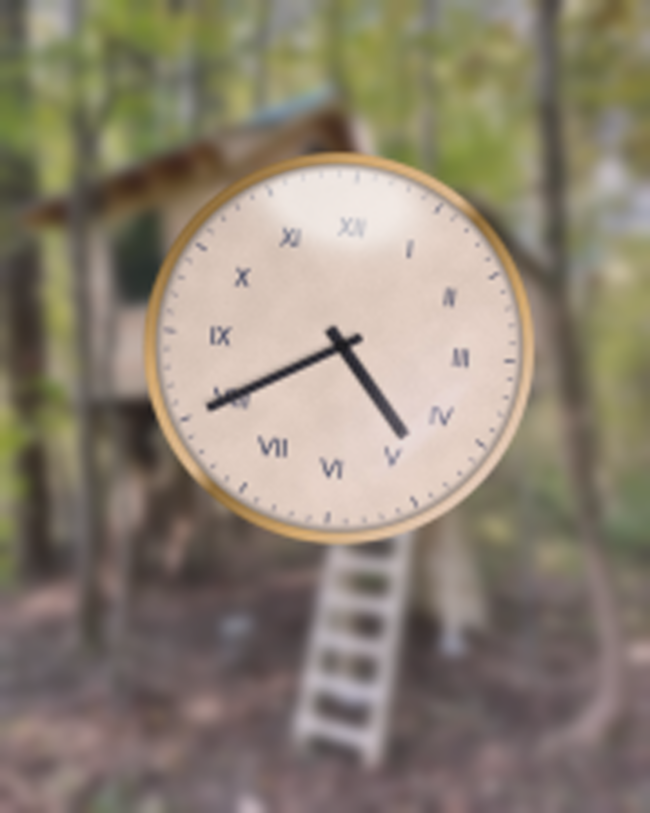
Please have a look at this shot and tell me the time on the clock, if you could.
4:40
